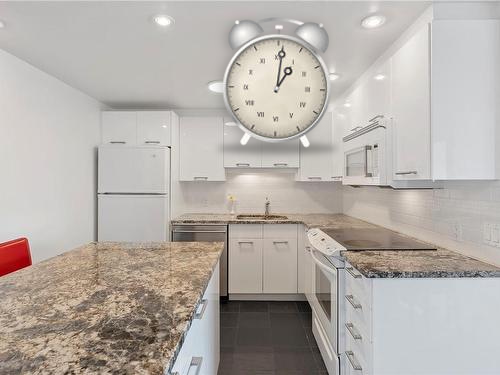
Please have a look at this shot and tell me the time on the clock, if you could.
1:01
